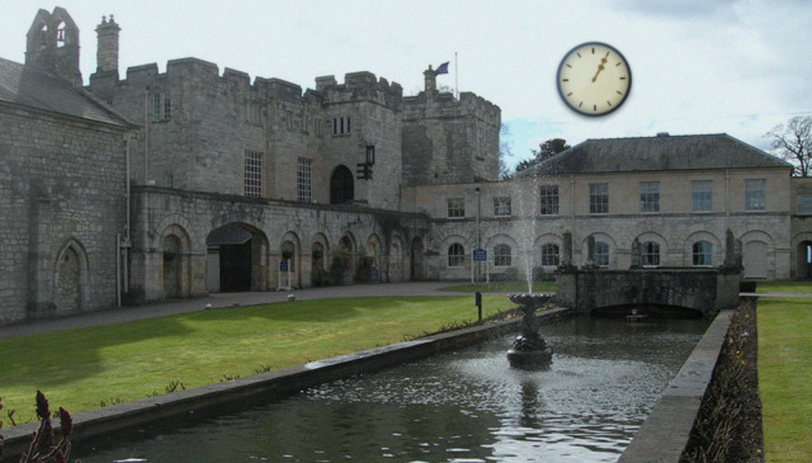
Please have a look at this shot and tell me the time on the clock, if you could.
1:05
